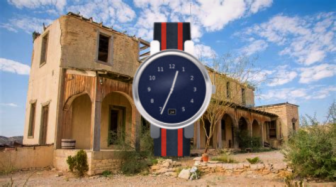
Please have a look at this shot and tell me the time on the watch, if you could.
12:34
